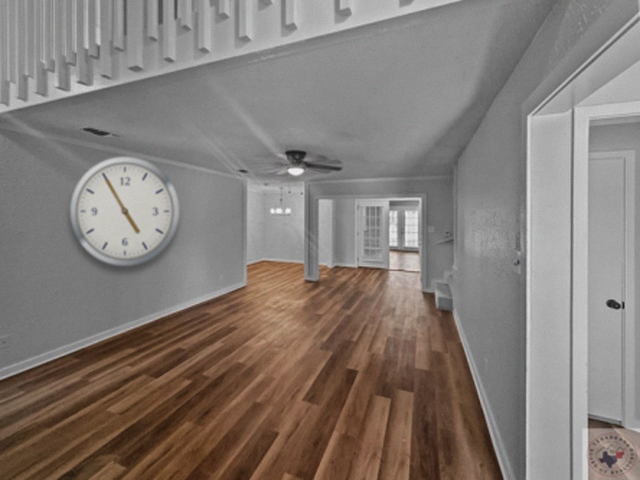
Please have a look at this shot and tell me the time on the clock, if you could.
4:55
